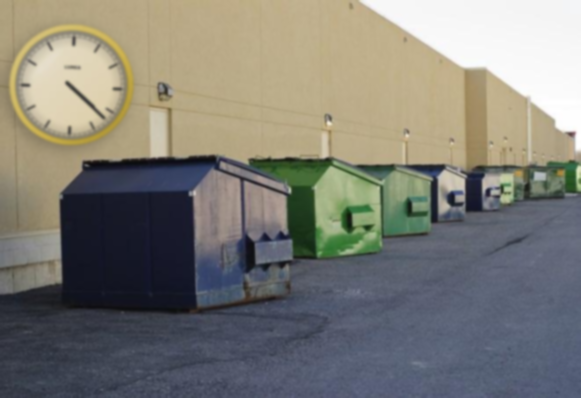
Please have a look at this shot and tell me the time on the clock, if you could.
4:22
